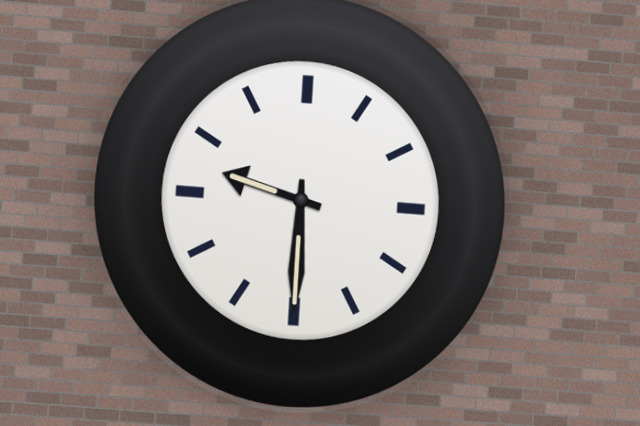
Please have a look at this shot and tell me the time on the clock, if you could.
9:30
